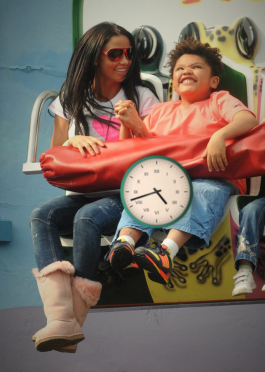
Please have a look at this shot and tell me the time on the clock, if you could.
4:42
